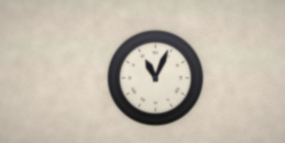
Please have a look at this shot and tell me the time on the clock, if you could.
11:04
